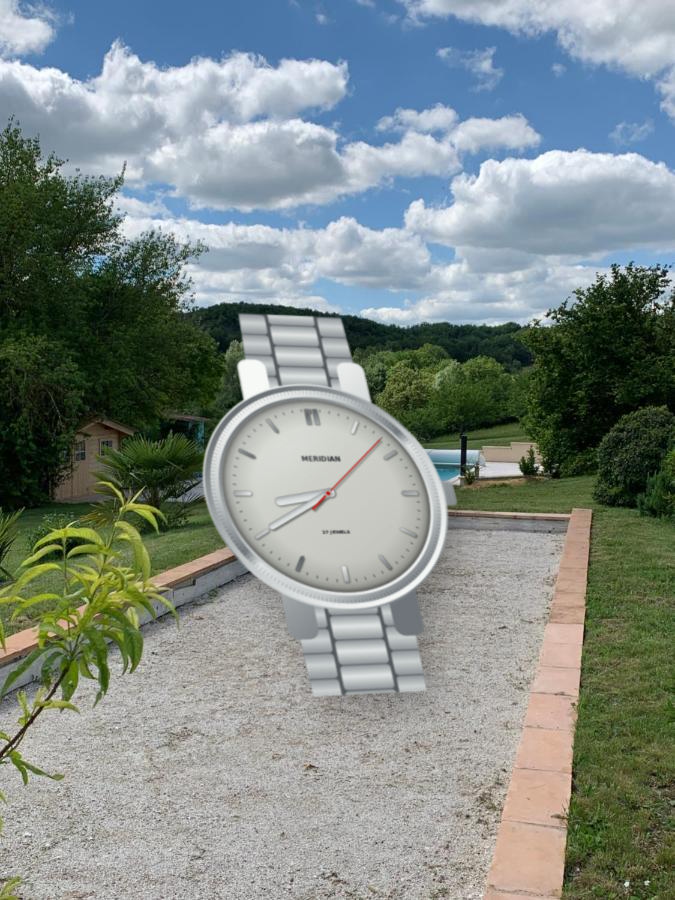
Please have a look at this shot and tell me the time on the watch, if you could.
8:40:08
